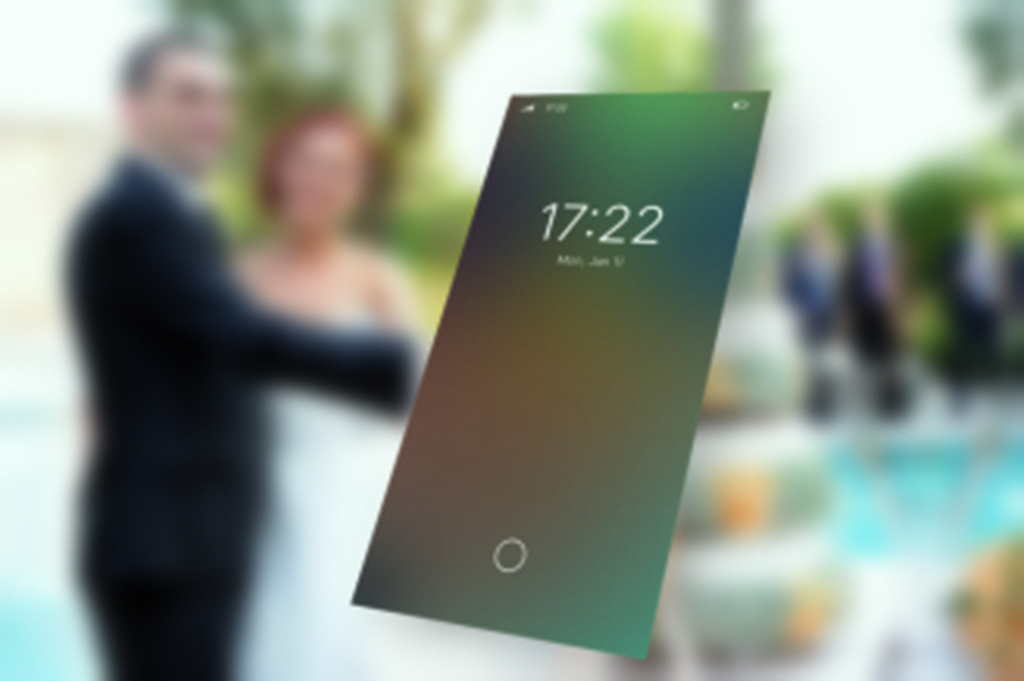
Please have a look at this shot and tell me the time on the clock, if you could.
17:22
